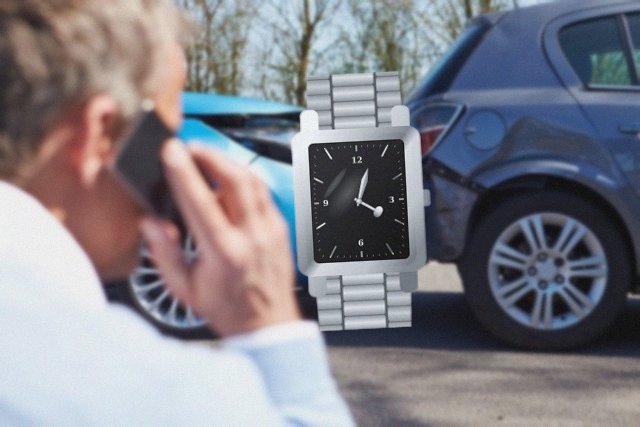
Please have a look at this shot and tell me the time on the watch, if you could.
4:03
